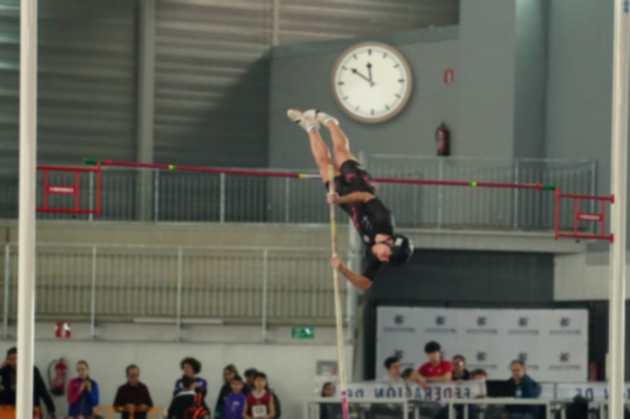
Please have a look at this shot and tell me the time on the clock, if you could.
11:51
